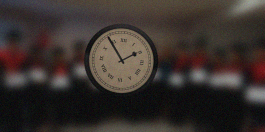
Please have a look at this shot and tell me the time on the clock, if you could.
1:54
